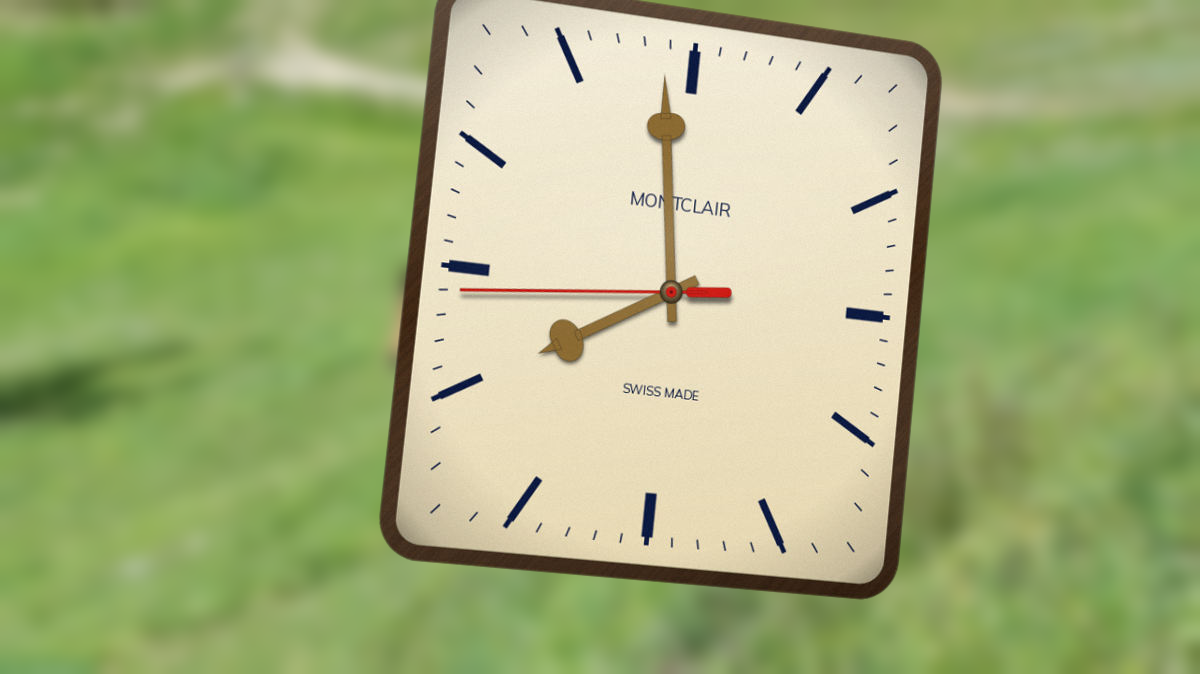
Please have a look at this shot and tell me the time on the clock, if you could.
7:58:44
